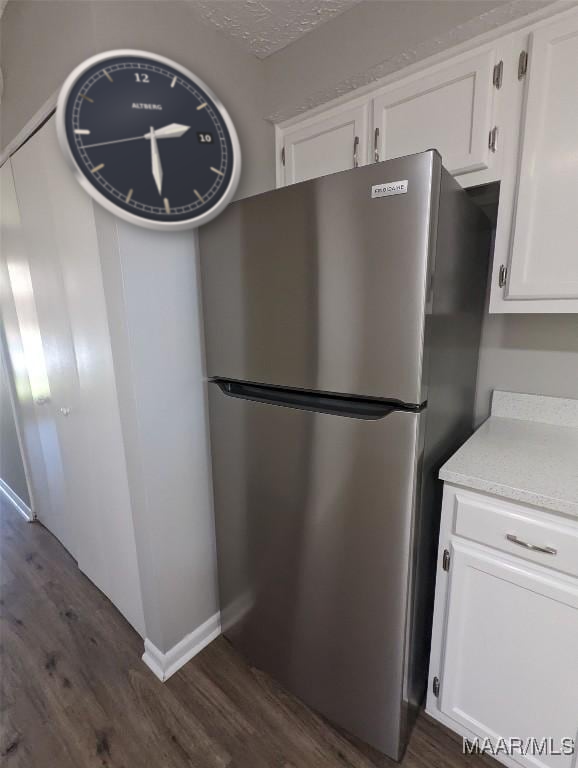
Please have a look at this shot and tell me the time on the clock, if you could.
2:30:43
